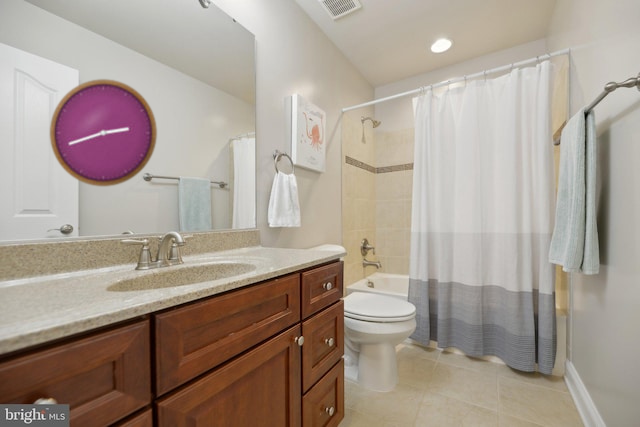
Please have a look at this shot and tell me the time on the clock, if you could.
2:42
